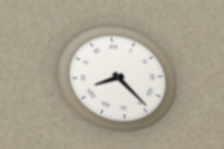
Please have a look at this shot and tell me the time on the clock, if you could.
8:24
